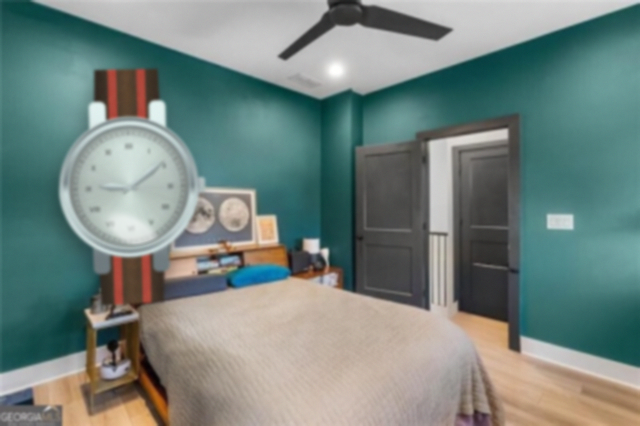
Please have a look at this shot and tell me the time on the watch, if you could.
9:09
